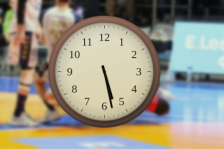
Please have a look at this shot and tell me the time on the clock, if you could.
5:28
